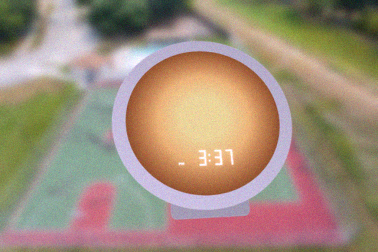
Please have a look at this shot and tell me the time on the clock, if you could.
3:37
